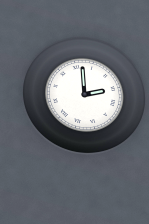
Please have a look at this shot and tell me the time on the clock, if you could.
3:02
